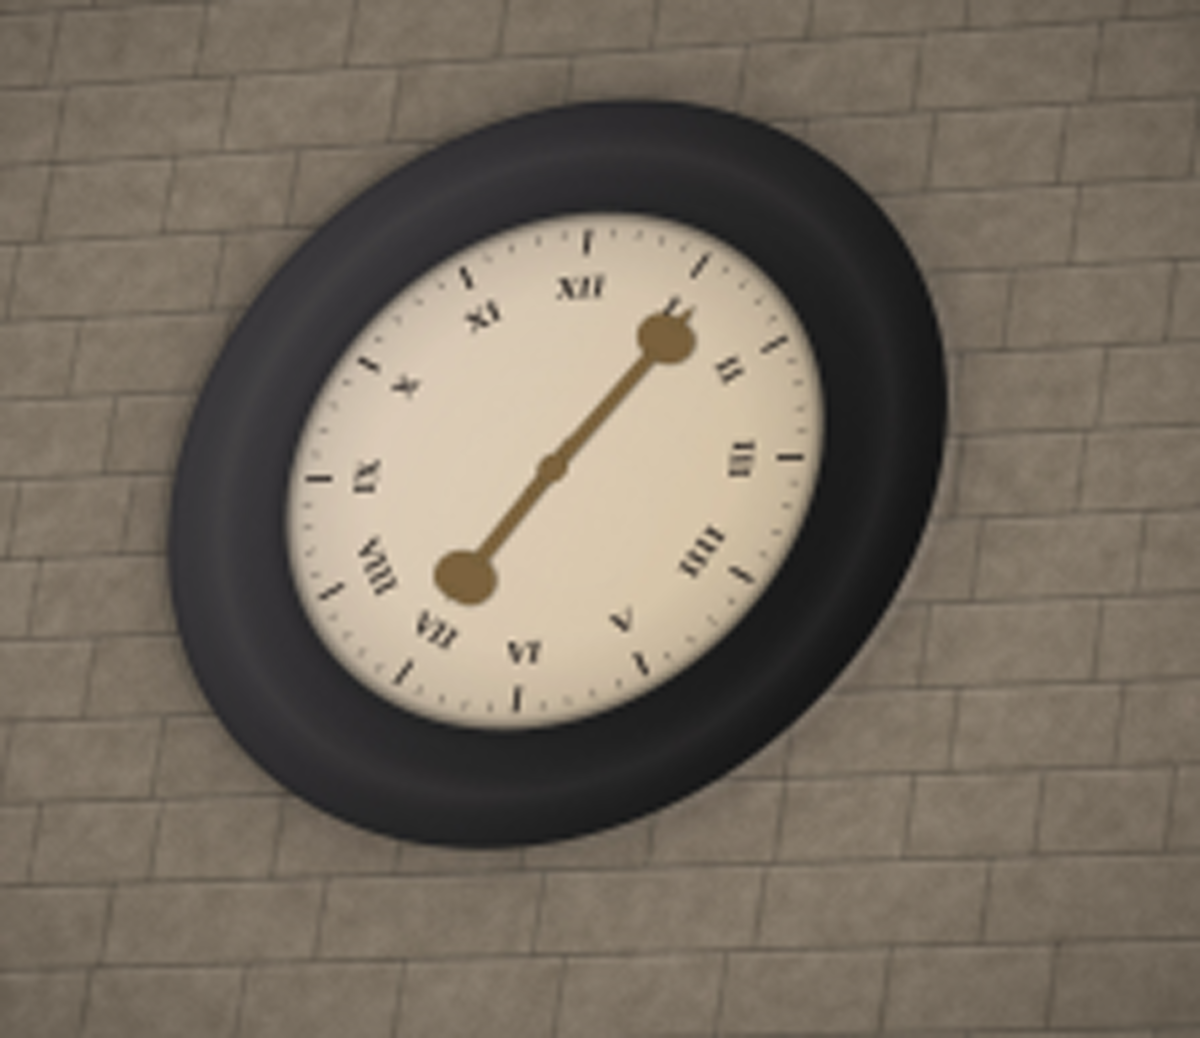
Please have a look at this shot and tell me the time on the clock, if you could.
7:06
